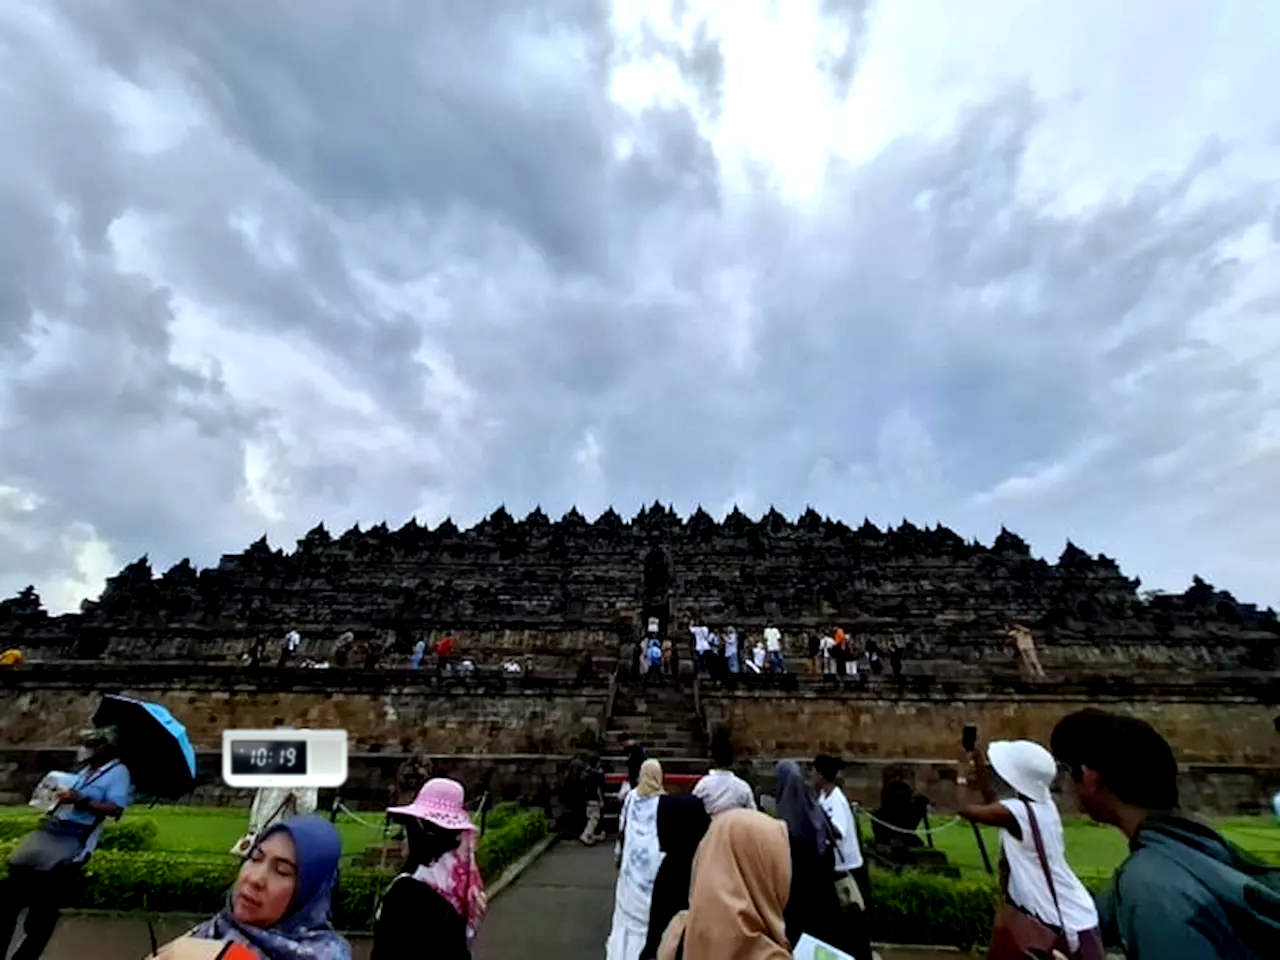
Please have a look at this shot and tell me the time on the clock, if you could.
10:19
